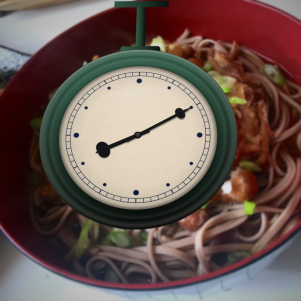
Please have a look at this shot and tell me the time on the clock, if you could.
8:10
